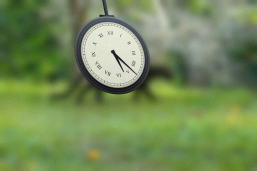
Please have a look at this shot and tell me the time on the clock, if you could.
5:23
